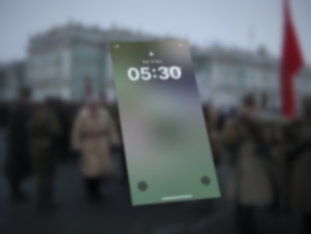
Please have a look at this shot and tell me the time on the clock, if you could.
5:30
